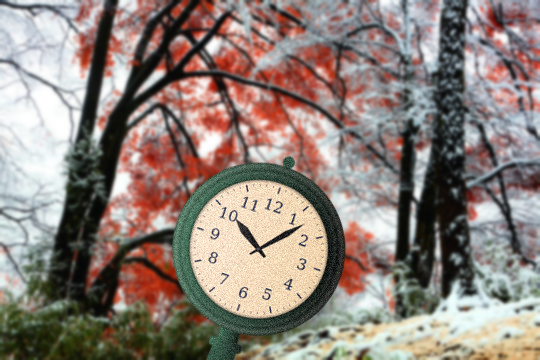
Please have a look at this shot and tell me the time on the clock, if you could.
10:07
